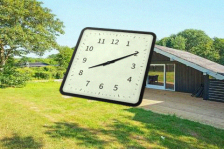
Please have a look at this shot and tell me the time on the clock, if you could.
8:10
